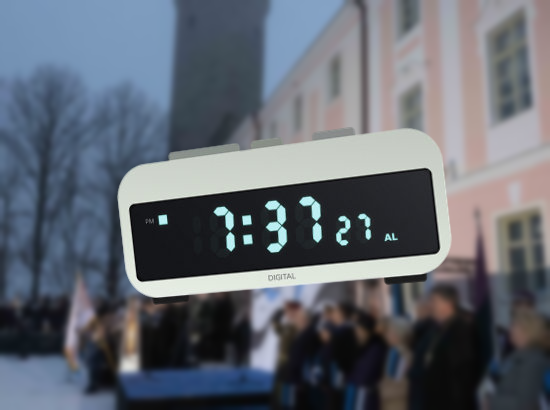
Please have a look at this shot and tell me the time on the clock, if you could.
7:37:27
